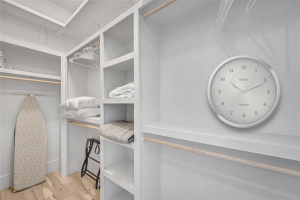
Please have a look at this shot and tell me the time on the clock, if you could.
10:11
